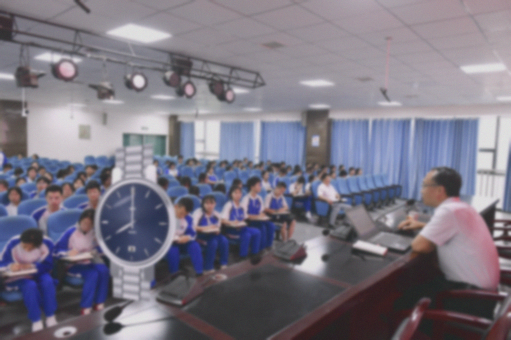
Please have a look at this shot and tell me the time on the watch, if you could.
8:00
